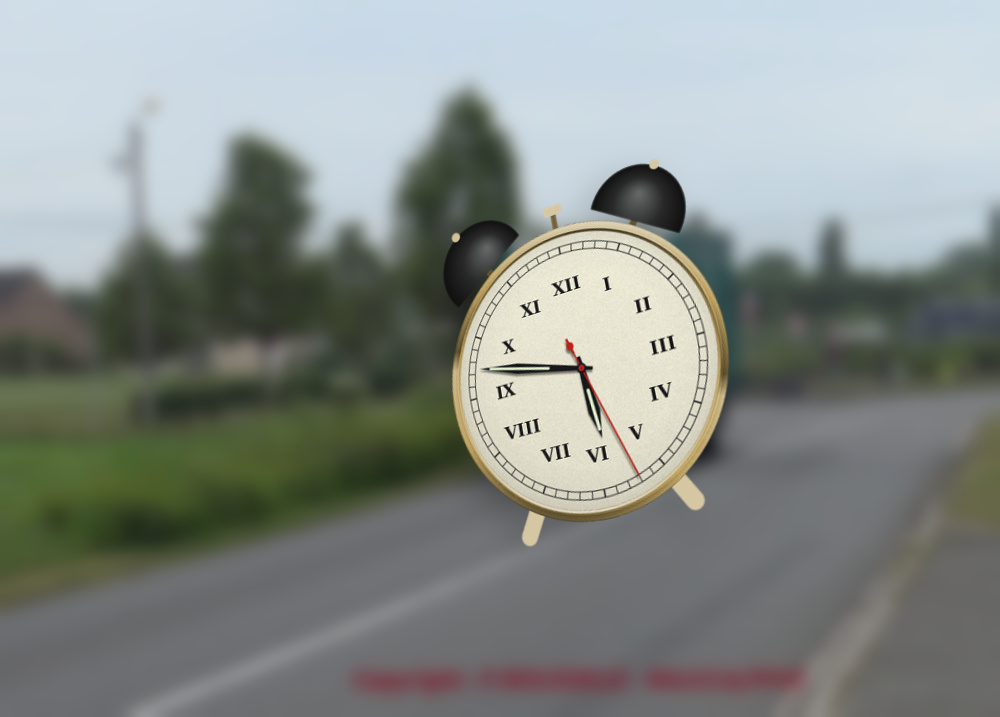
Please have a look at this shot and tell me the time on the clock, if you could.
5:47:27
